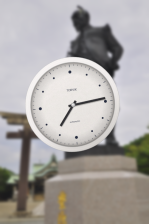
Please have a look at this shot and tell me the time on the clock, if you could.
7:14
